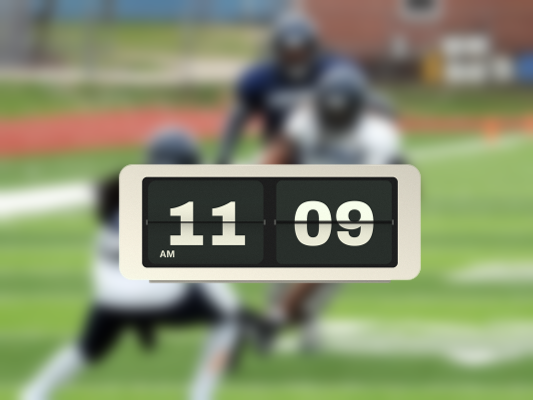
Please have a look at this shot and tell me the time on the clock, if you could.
11:09
